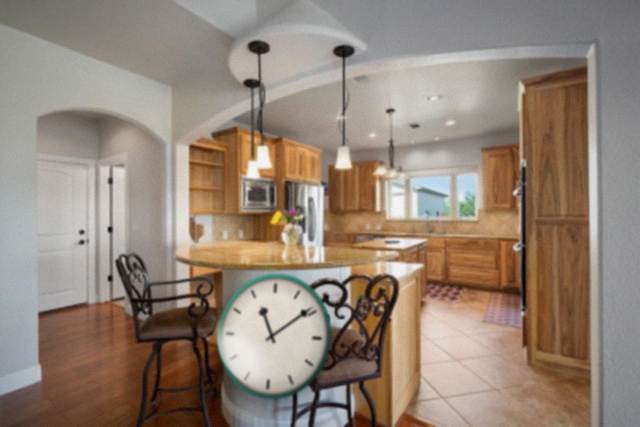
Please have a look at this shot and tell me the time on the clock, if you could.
11:09
